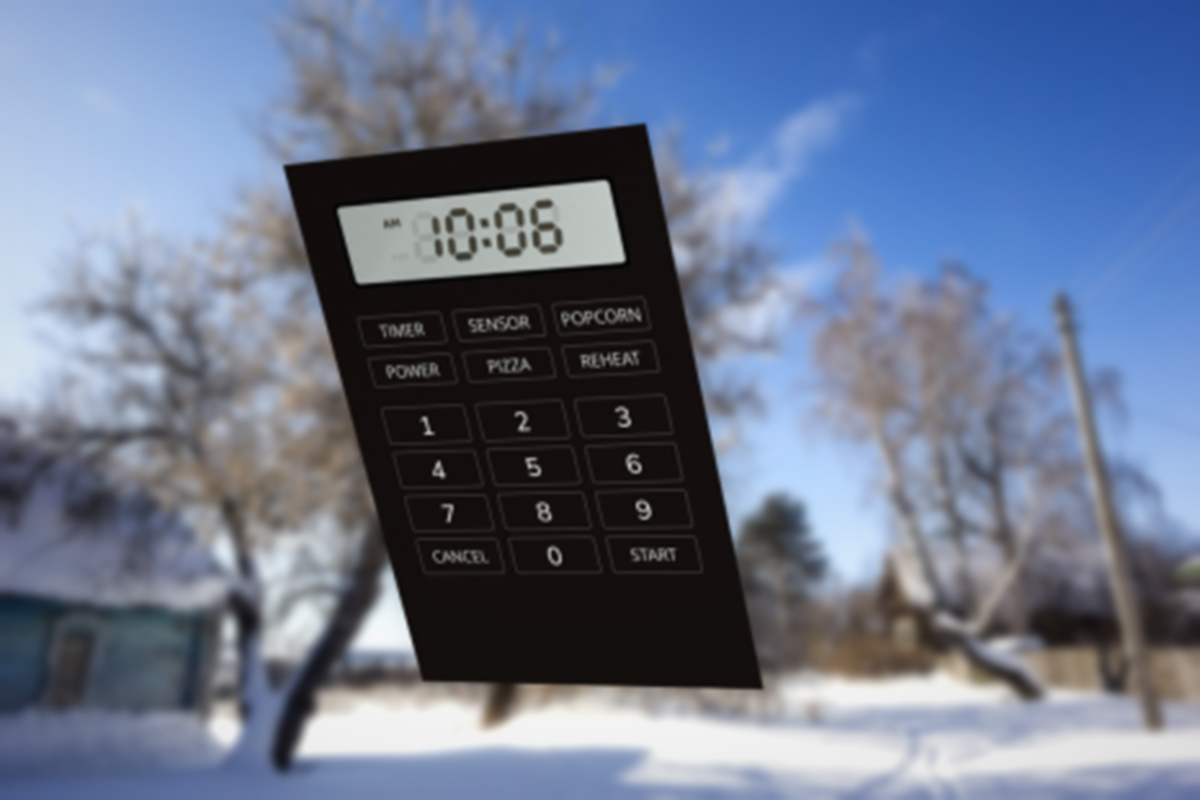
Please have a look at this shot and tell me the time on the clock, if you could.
10:06
